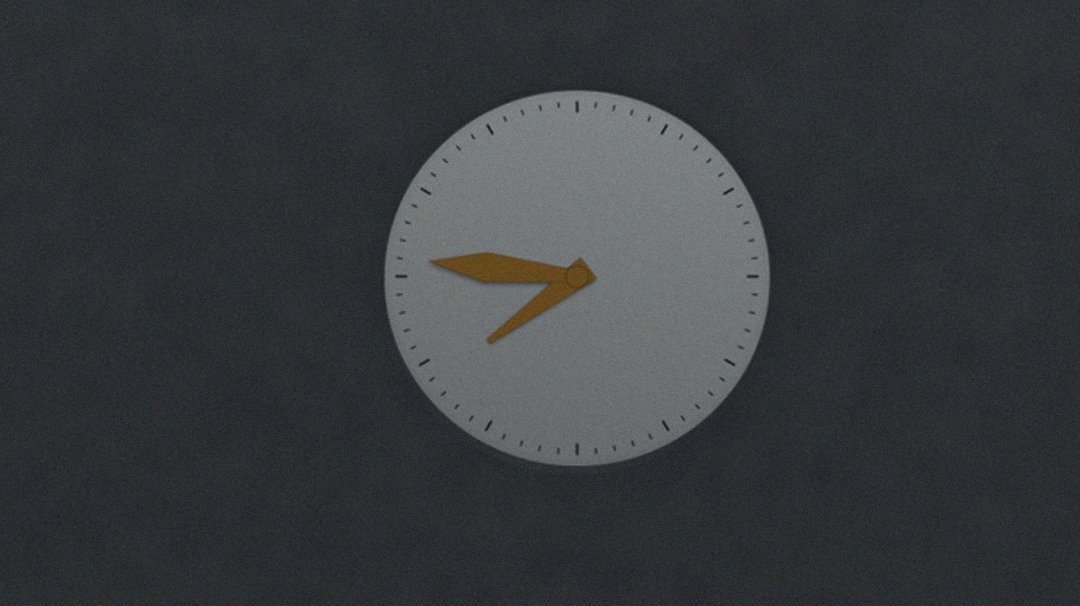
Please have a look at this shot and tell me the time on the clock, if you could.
7:46
